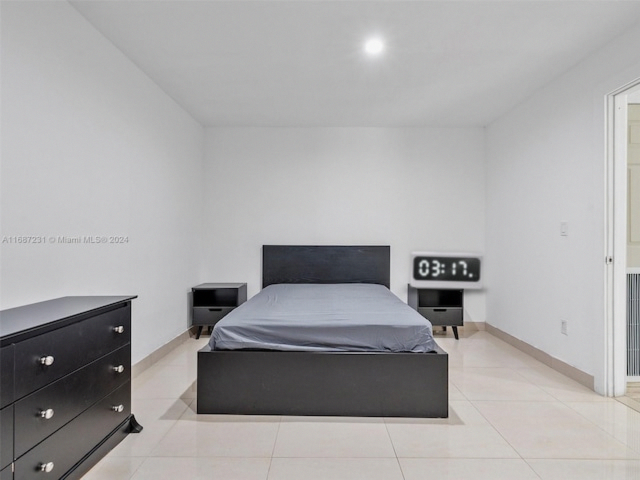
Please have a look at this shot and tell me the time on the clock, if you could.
3:17
